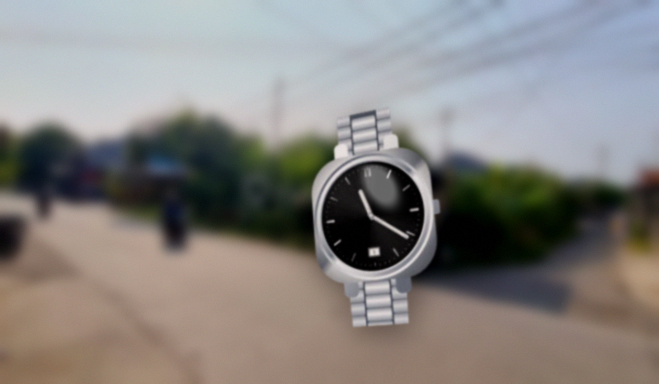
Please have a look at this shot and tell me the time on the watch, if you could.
11:21
